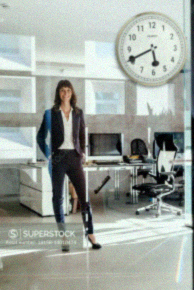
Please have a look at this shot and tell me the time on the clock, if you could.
5:41
